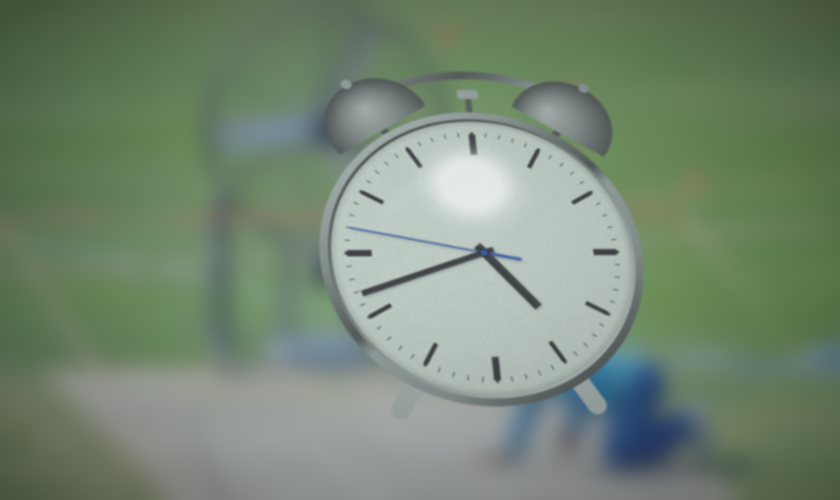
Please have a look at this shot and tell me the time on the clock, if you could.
4:41:47
